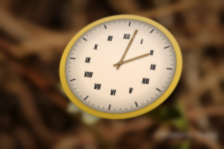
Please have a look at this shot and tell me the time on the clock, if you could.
2:02
